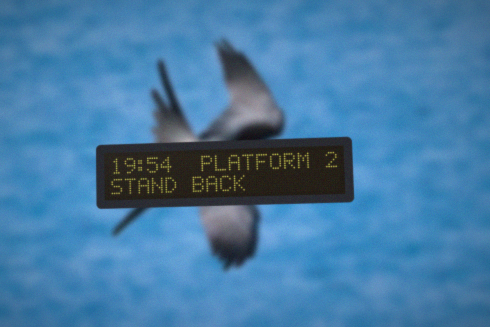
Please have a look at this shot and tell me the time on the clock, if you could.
19:54
